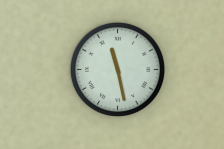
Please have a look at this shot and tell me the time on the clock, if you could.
11:28
